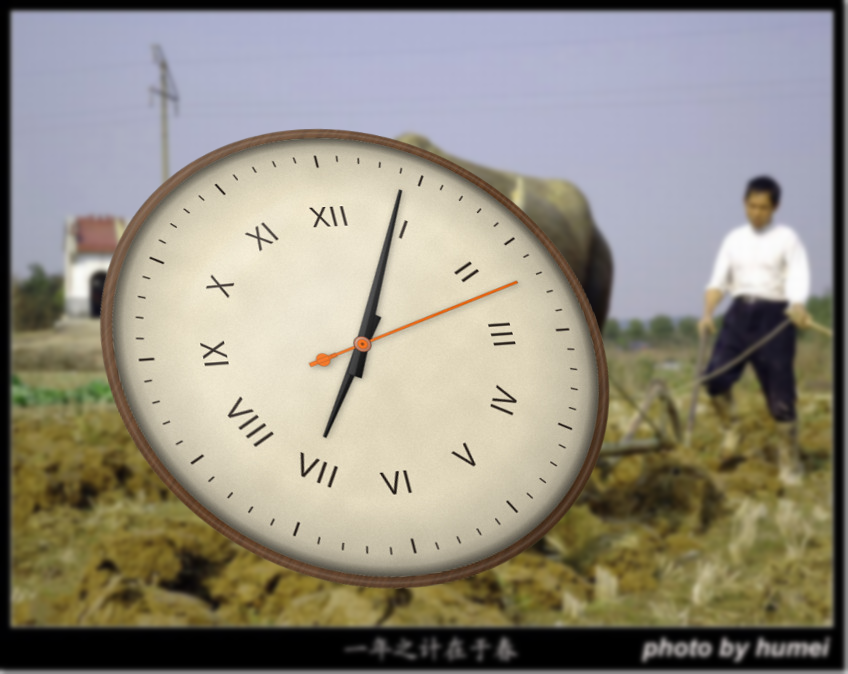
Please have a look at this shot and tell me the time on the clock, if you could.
7:04:12
